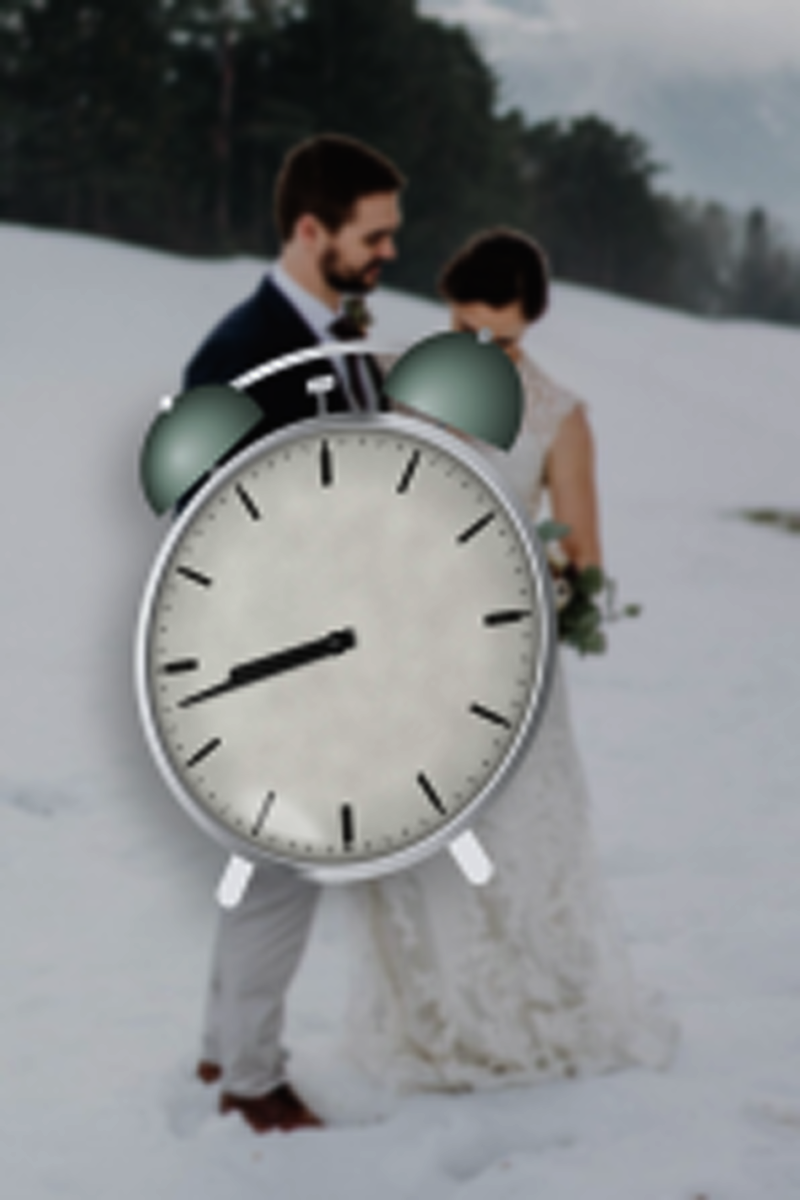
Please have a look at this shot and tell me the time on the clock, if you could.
8:43
